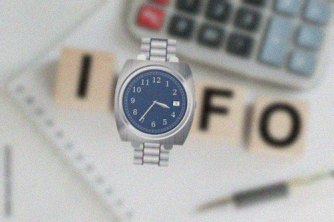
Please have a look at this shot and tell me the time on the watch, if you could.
3:36
